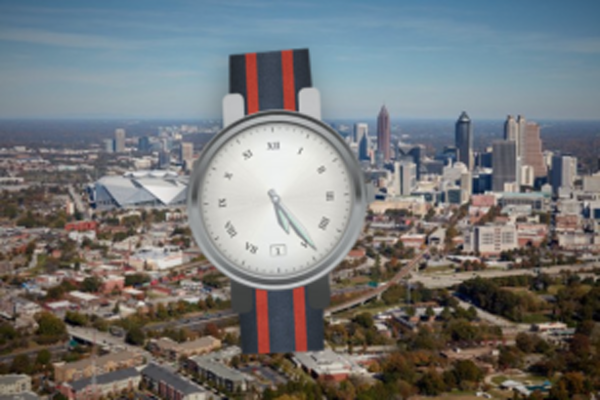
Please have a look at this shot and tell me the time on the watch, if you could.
5:24
